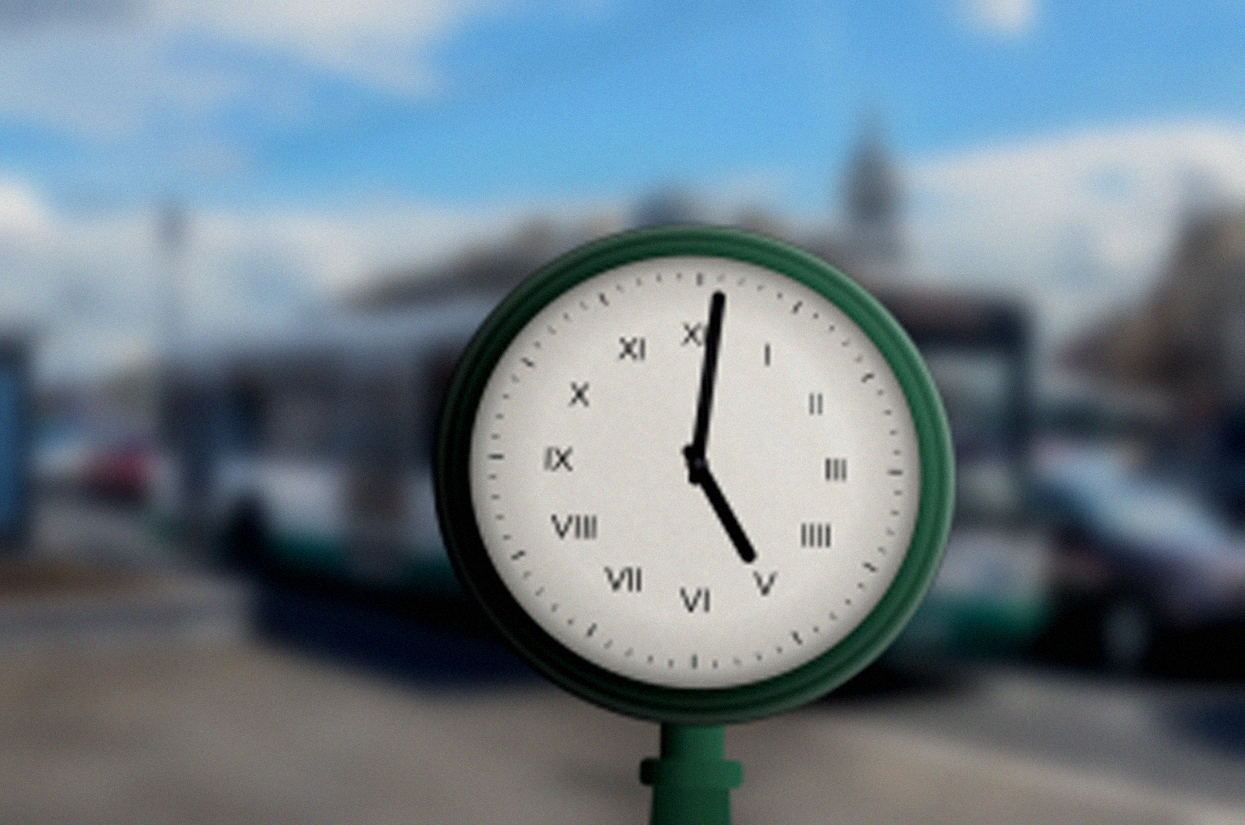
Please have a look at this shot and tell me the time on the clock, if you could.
5:01
